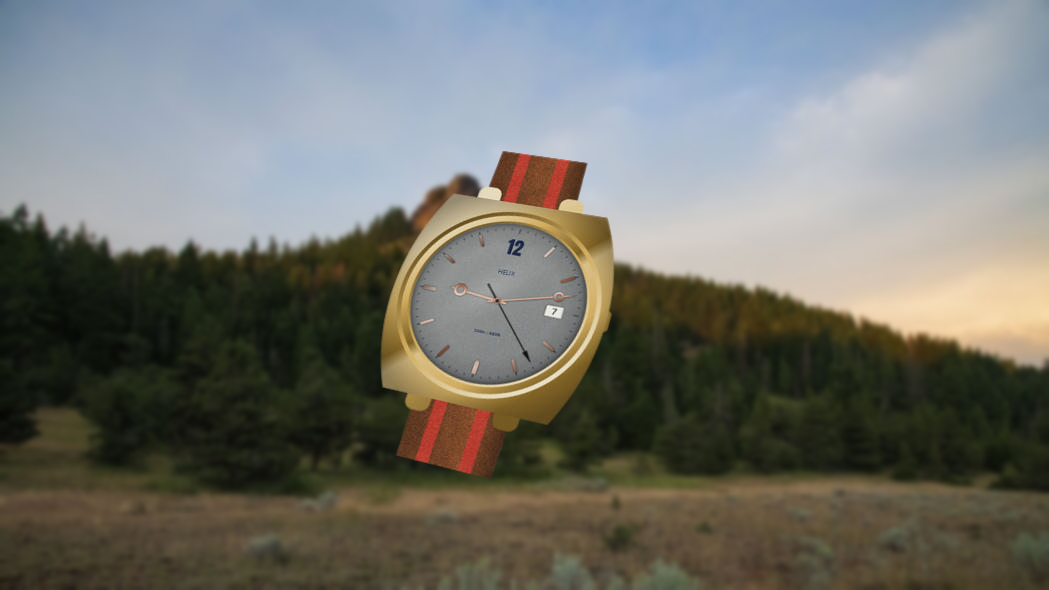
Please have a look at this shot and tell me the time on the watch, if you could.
9:12:23
